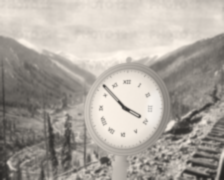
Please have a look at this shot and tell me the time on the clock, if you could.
3:52
